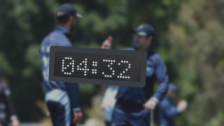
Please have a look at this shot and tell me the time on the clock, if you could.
4:32
